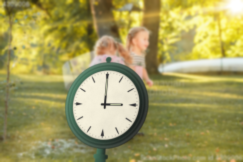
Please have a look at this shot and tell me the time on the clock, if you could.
3:00
